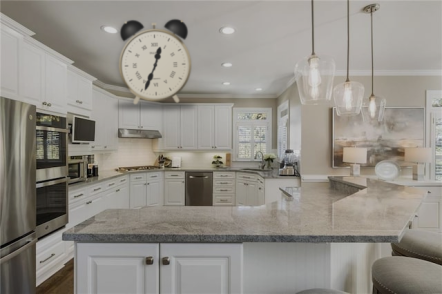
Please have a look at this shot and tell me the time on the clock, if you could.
12:34
